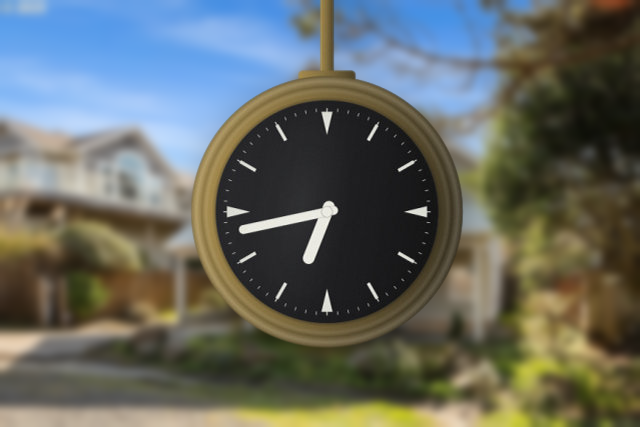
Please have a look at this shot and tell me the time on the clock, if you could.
6:43
